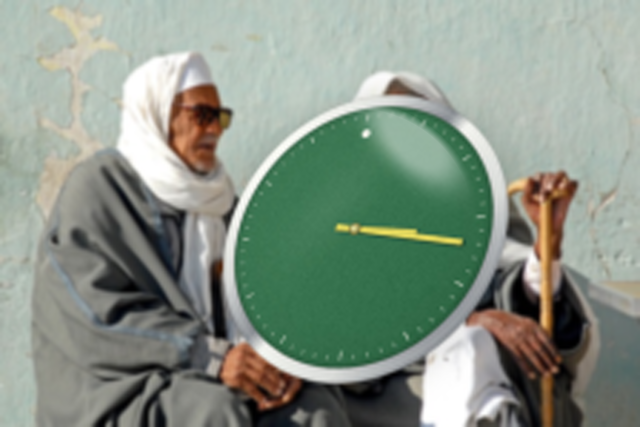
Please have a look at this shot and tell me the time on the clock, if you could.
3:17
